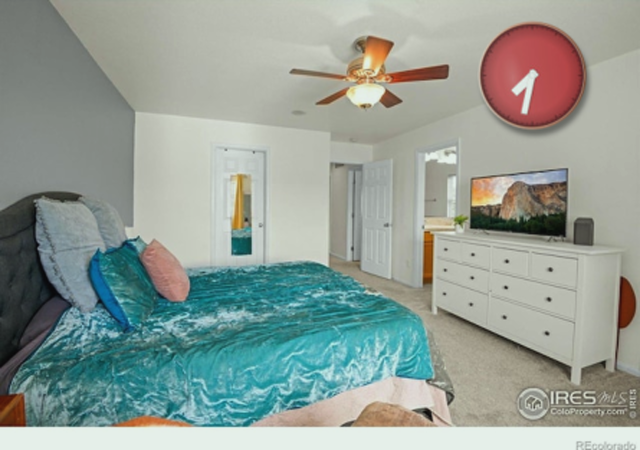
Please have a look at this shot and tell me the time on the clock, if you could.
7:32
